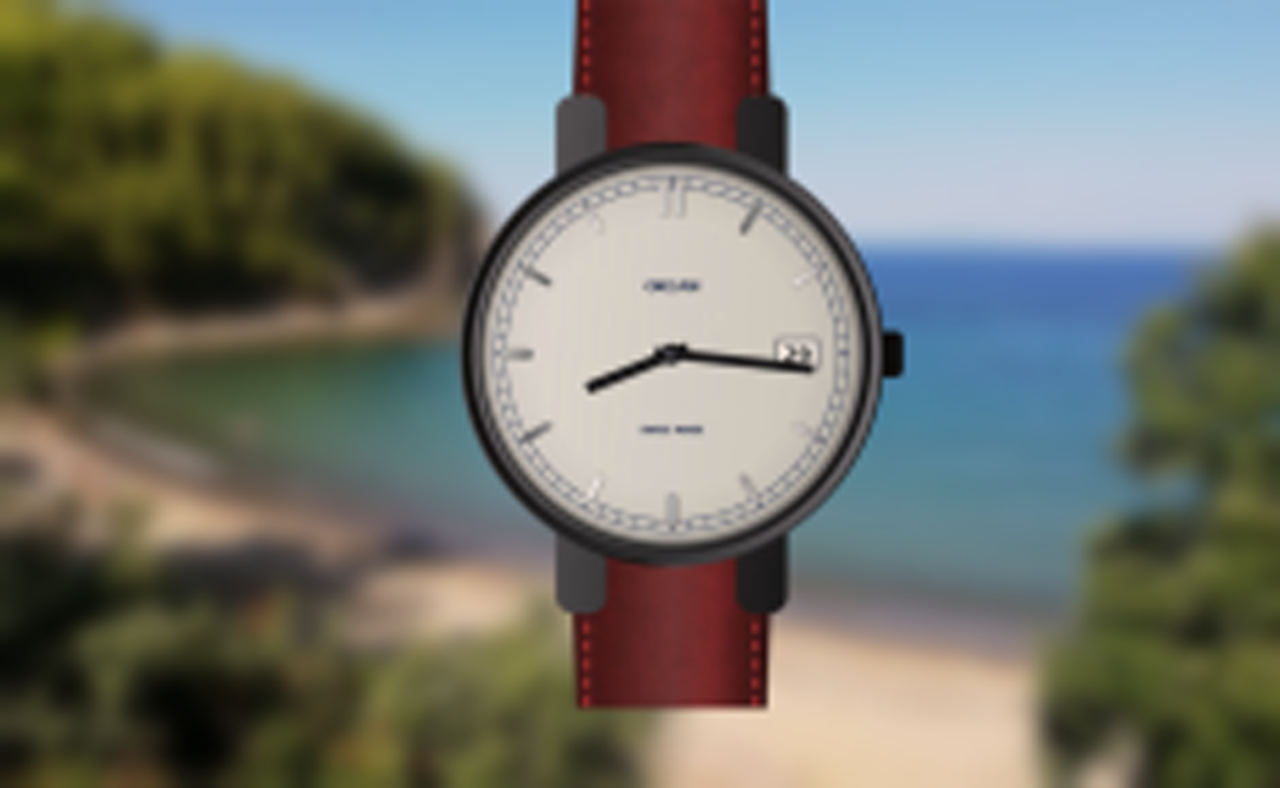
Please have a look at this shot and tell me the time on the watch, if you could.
8:16
